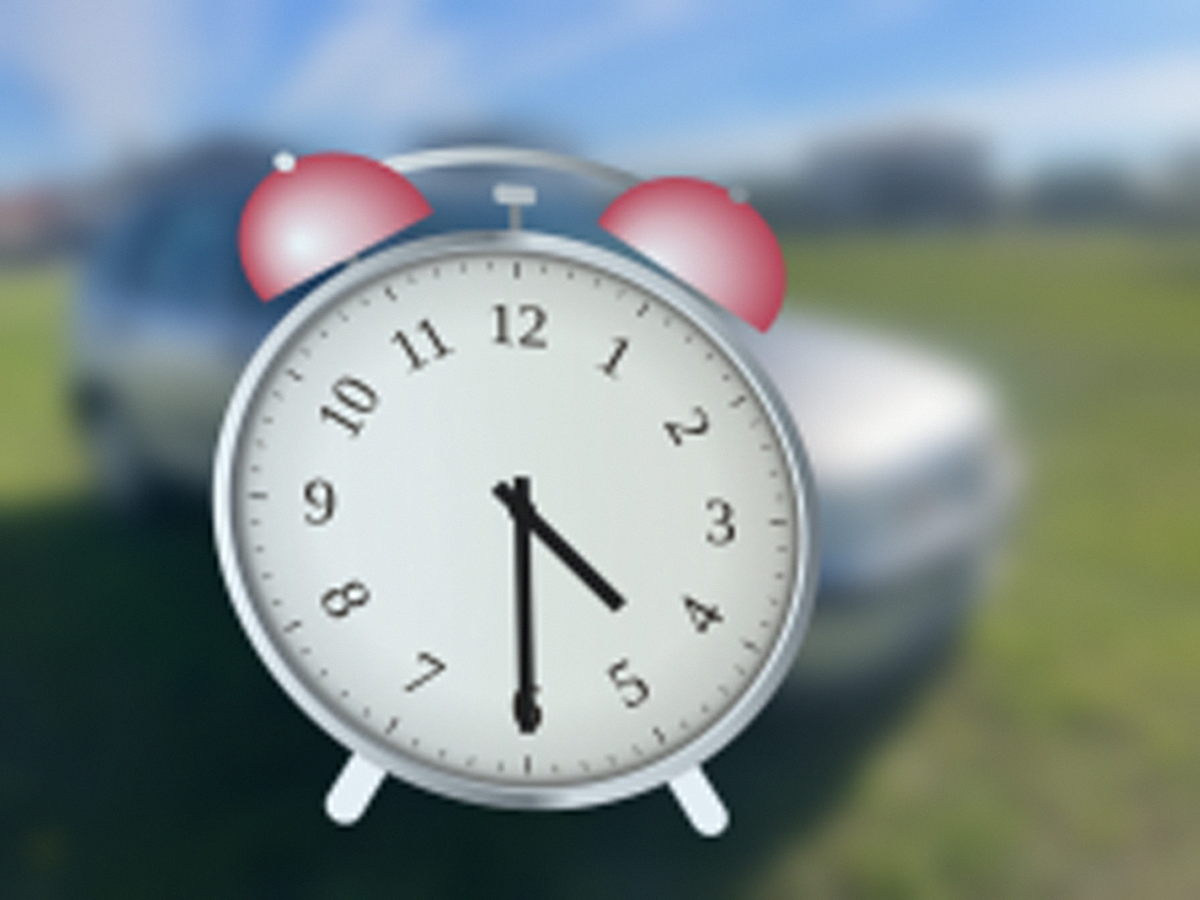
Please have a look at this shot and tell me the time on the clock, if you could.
4:30
